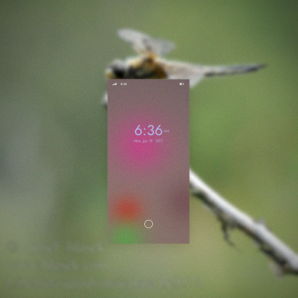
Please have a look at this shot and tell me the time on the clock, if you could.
6:36
